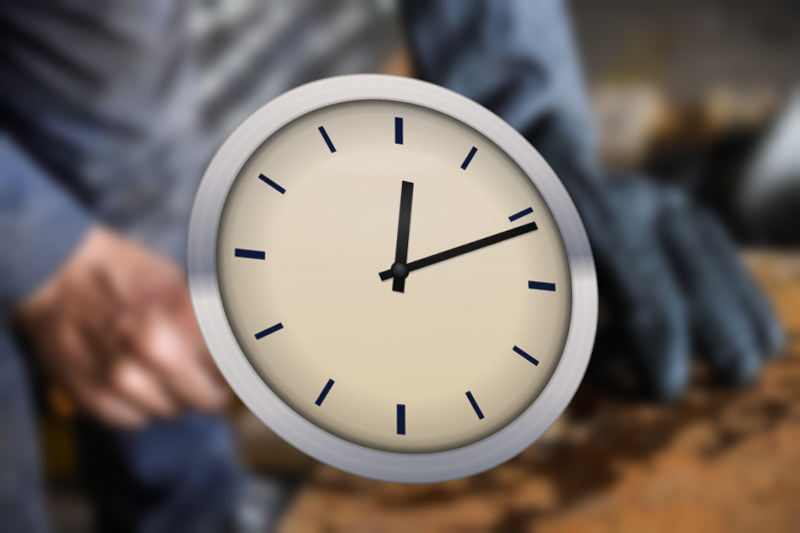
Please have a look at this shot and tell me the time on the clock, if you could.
12:11
